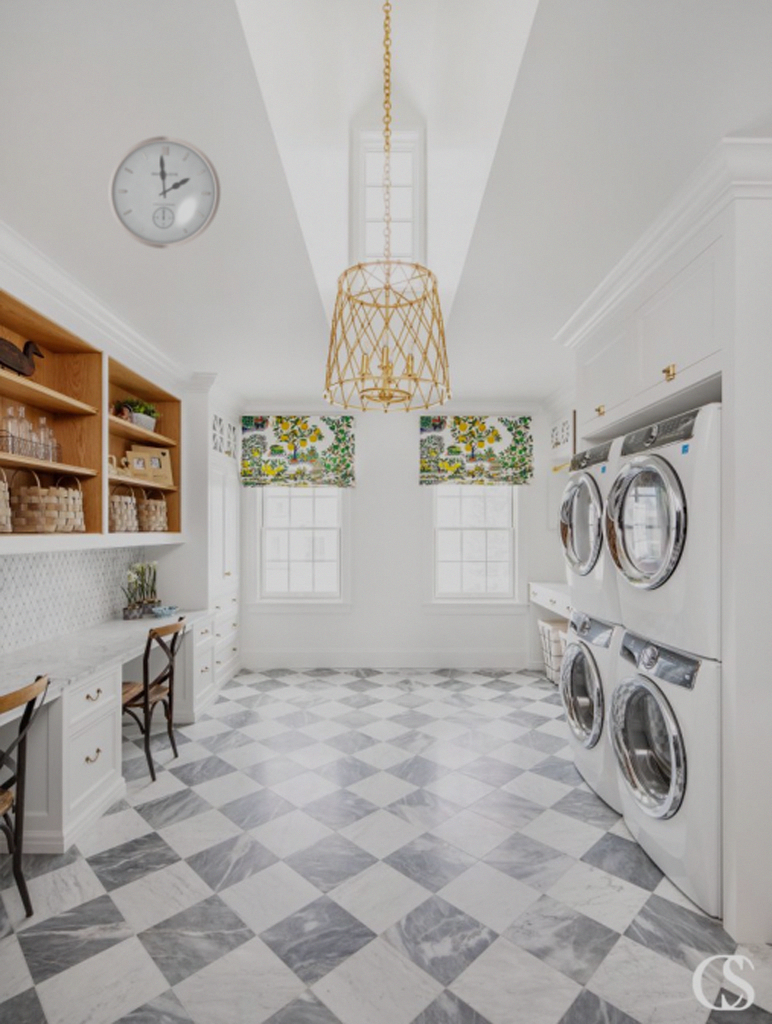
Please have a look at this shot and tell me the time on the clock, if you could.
1:59
